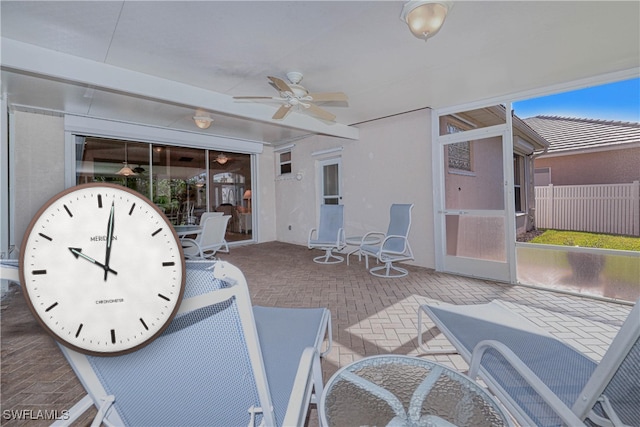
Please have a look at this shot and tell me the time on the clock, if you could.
10:02
